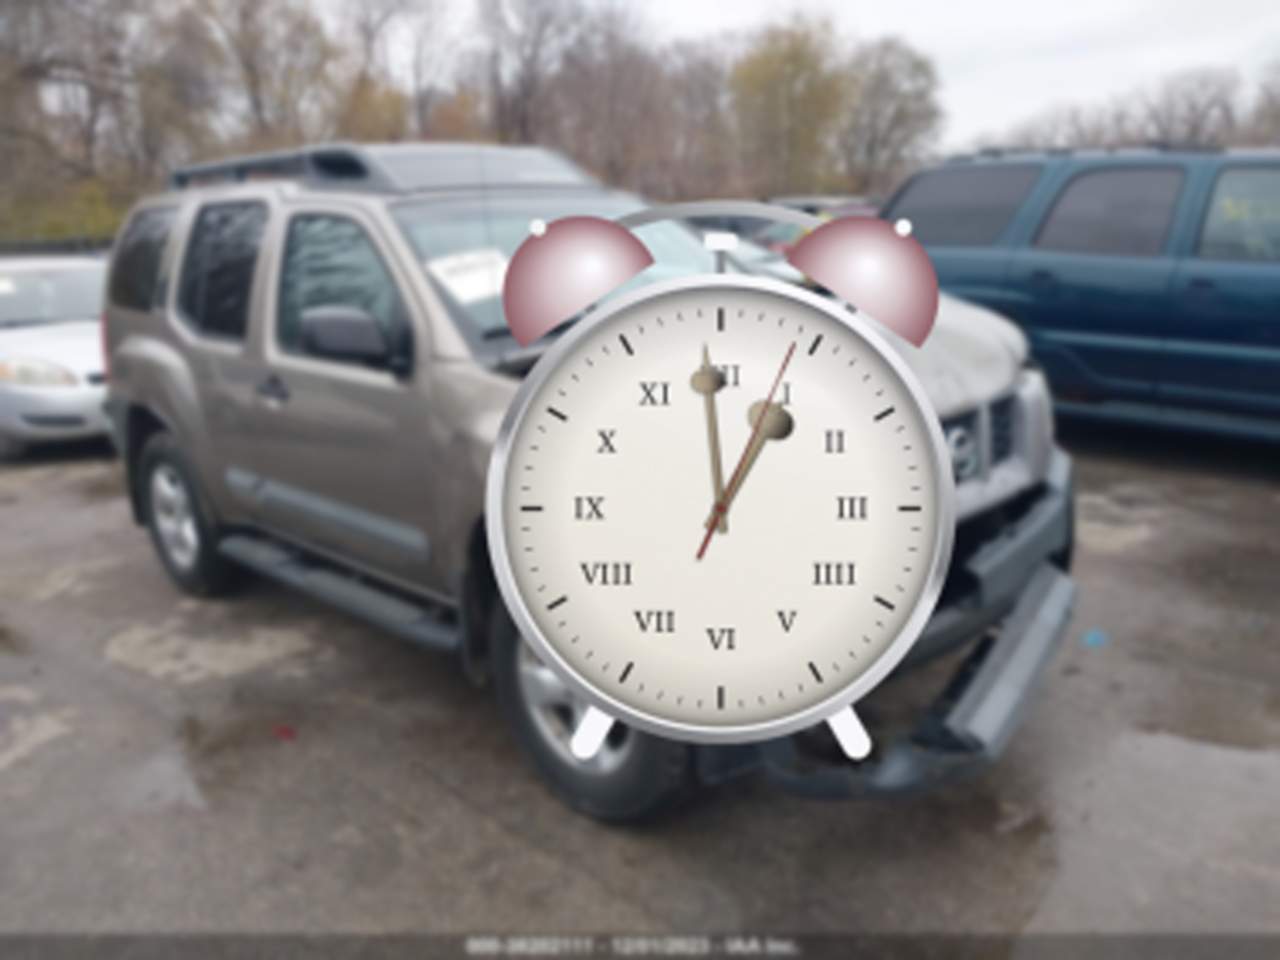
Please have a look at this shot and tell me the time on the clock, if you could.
12:59:04
